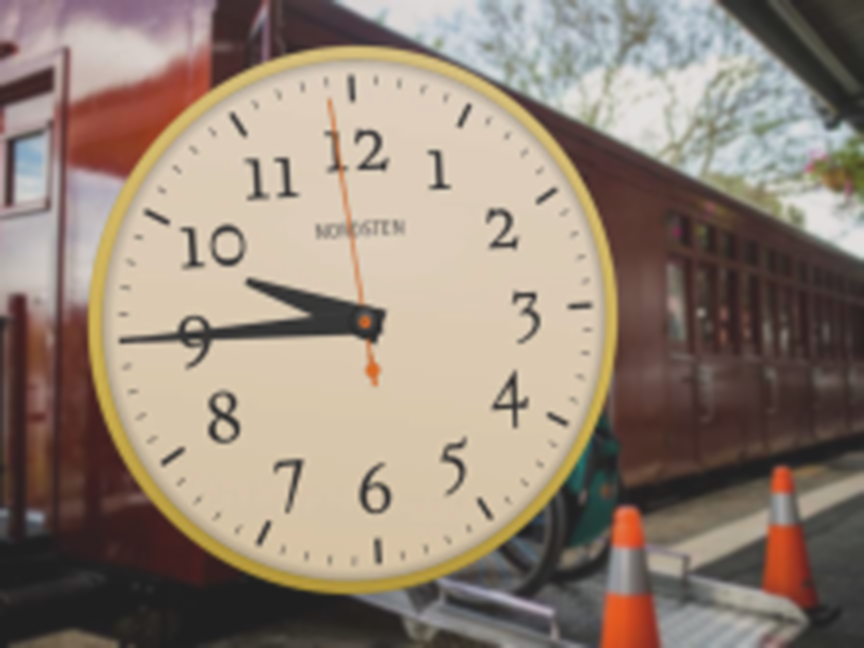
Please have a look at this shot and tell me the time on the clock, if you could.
9:44:59
